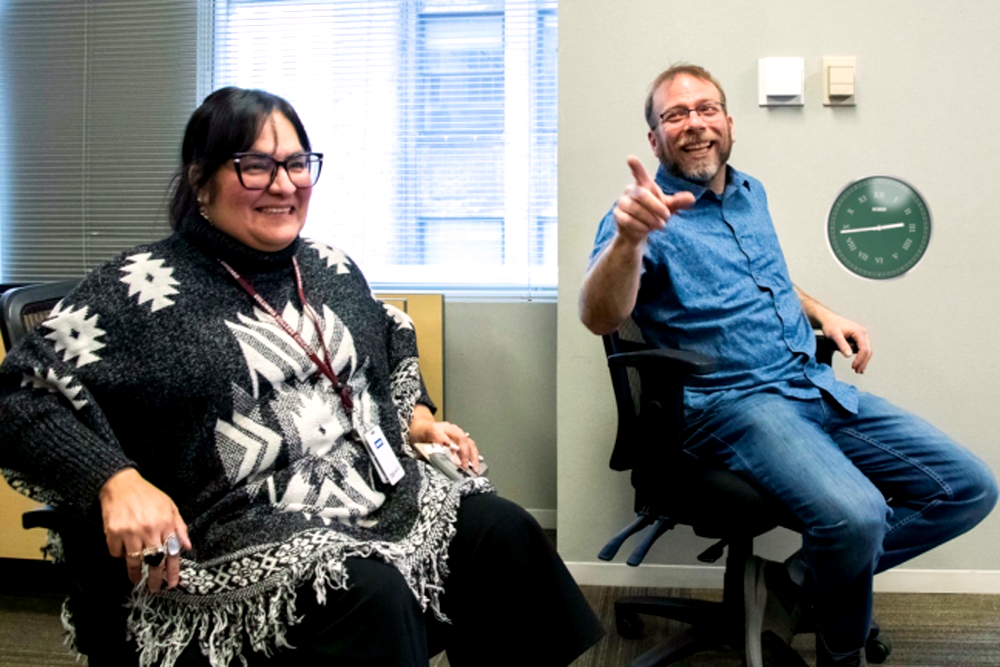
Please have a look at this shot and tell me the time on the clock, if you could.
2:44
